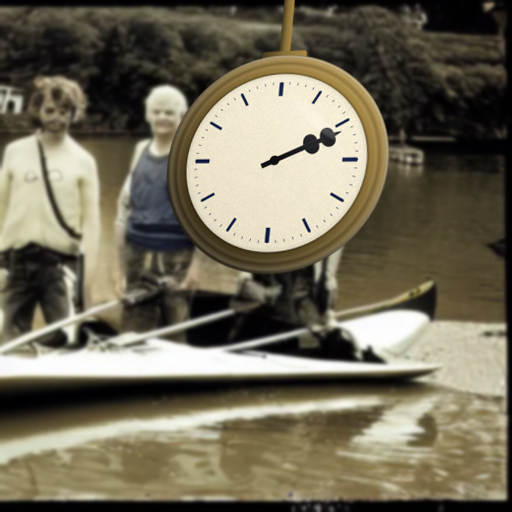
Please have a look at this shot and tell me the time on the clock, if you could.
2:11
